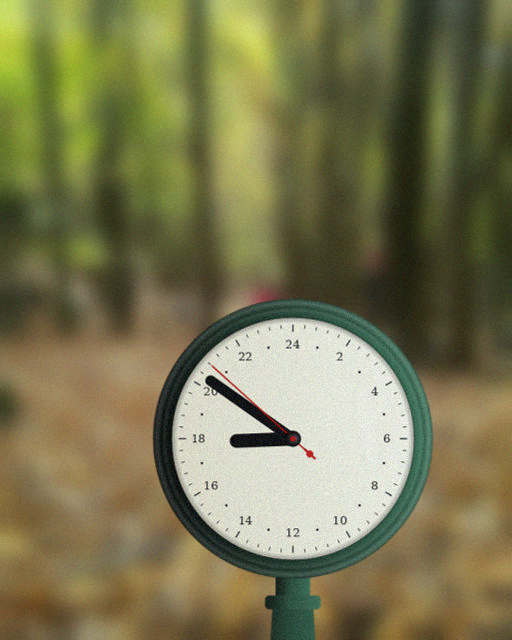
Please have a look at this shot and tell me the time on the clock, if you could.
17:50:52
